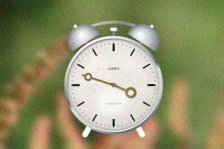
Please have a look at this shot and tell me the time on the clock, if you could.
3:48
